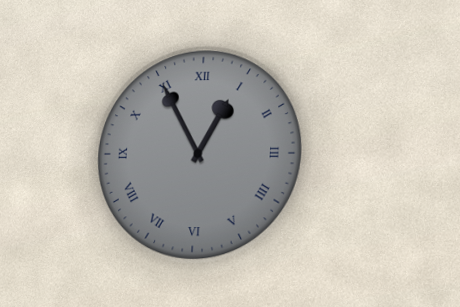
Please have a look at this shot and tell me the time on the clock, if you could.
12:55
